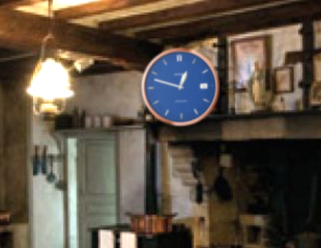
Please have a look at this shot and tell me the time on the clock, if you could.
12:48
